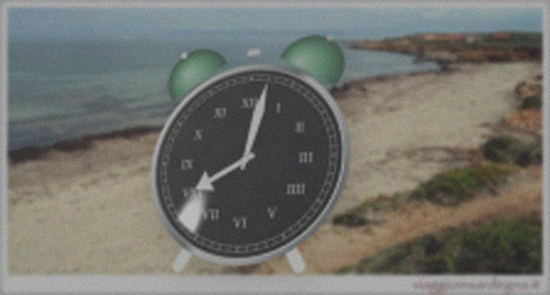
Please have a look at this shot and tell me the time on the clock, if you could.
8:02
